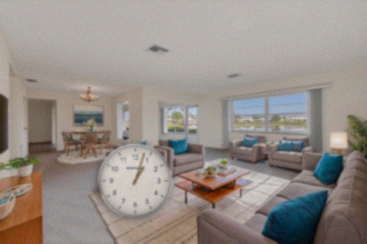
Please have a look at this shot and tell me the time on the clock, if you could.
1:03
